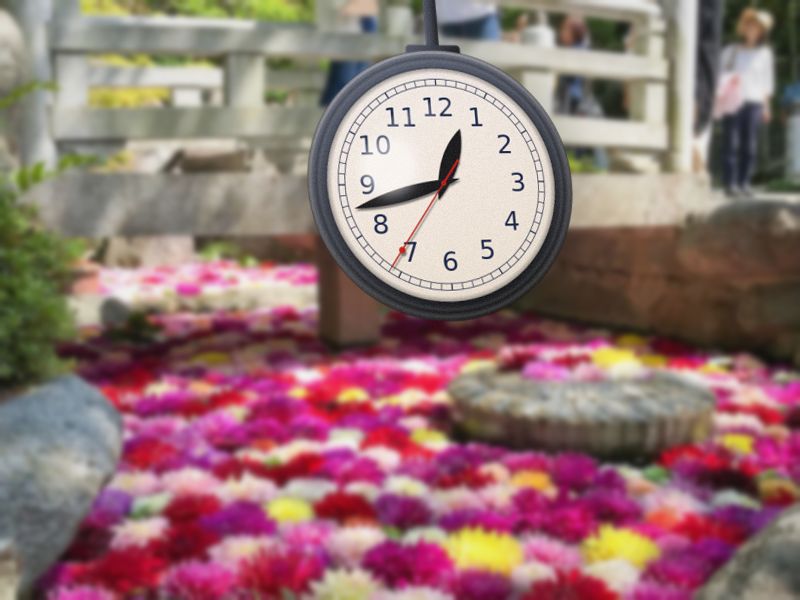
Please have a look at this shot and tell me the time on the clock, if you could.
12:42:36
